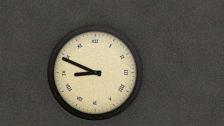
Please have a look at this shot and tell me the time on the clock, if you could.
8:49
